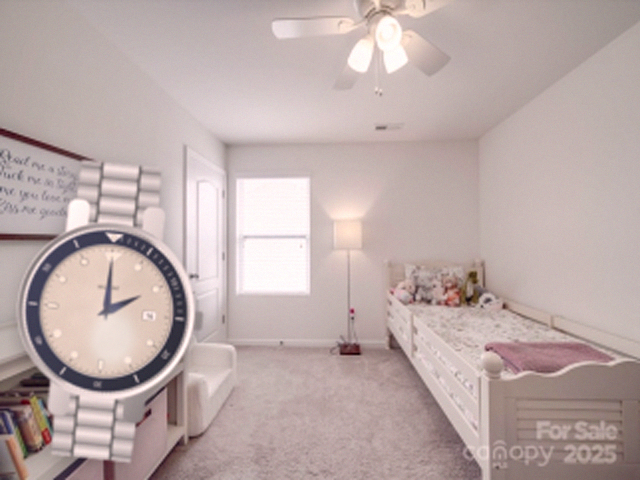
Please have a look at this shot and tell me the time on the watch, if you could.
2:00
